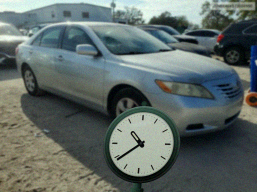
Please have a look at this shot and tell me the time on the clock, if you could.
10:39
